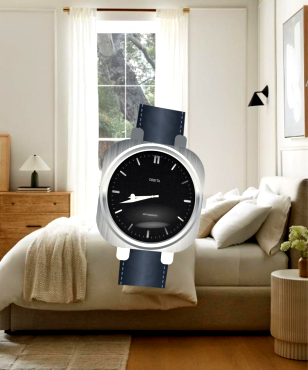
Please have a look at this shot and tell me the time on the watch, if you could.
8:42
